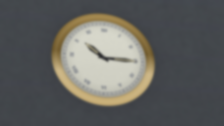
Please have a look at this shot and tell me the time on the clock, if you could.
10:15
